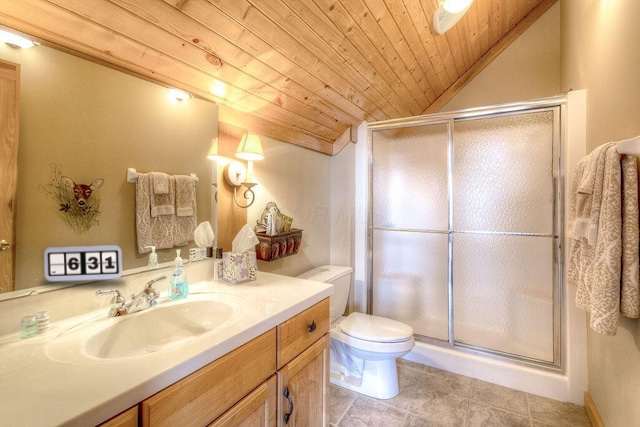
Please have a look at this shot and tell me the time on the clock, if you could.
6:31
